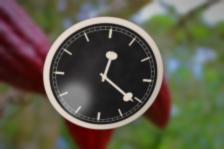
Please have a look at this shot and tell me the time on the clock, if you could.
12:21
